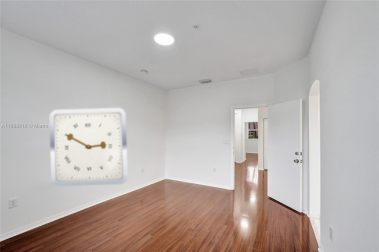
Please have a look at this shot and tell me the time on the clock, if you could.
2:50
